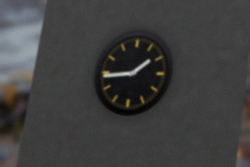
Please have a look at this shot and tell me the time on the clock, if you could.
1:44
